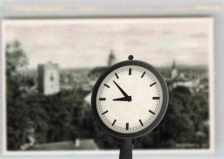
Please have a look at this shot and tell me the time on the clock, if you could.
8:53
